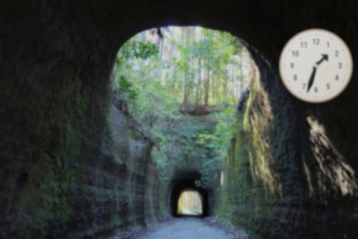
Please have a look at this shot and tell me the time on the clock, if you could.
1:33
